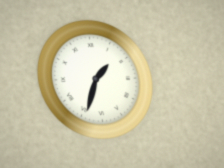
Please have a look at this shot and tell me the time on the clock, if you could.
1:34
